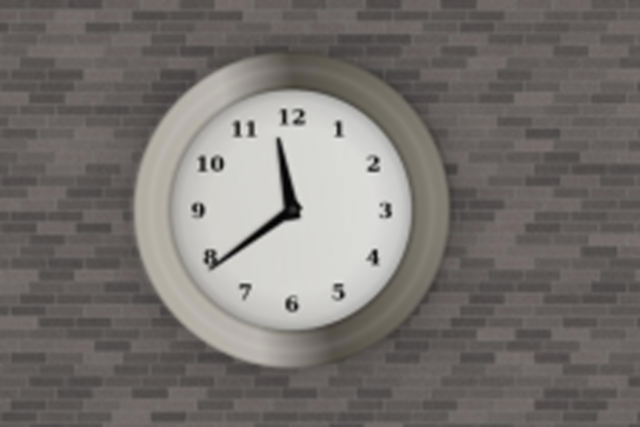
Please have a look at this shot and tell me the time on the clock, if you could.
11:39
